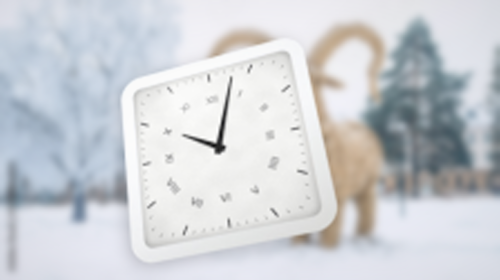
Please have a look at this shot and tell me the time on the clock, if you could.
10:03
